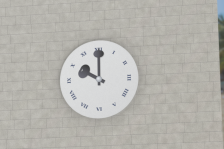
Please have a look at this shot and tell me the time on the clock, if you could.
10:00
